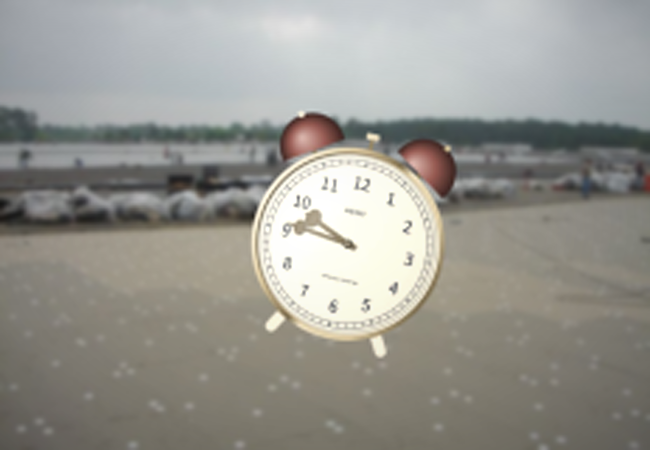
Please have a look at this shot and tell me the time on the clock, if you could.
9:46
